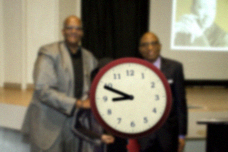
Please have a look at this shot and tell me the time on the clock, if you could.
8:49
